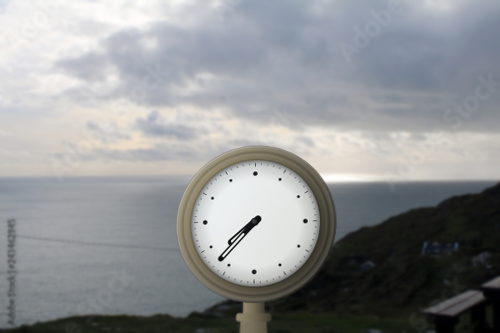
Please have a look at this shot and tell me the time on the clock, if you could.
7:37
